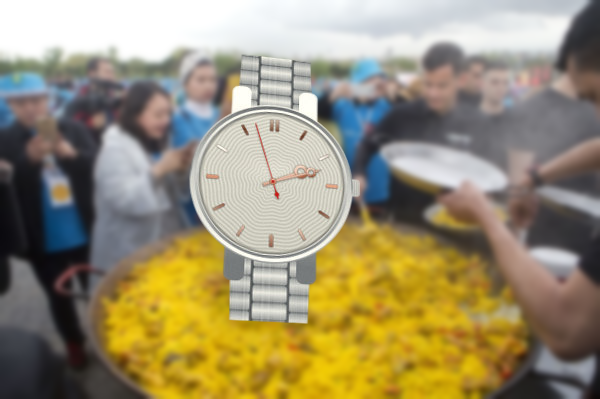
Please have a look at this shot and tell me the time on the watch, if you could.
2:11:57
